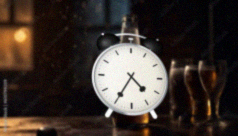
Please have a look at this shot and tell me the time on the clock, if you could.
4:35
